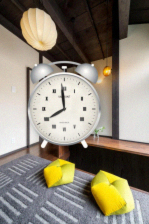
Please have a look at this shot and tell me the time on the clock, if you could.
7:59
